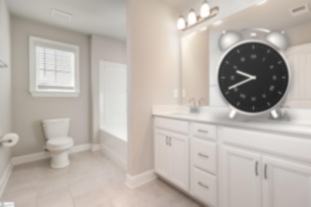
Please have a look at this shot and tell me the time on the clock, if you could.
9:41
